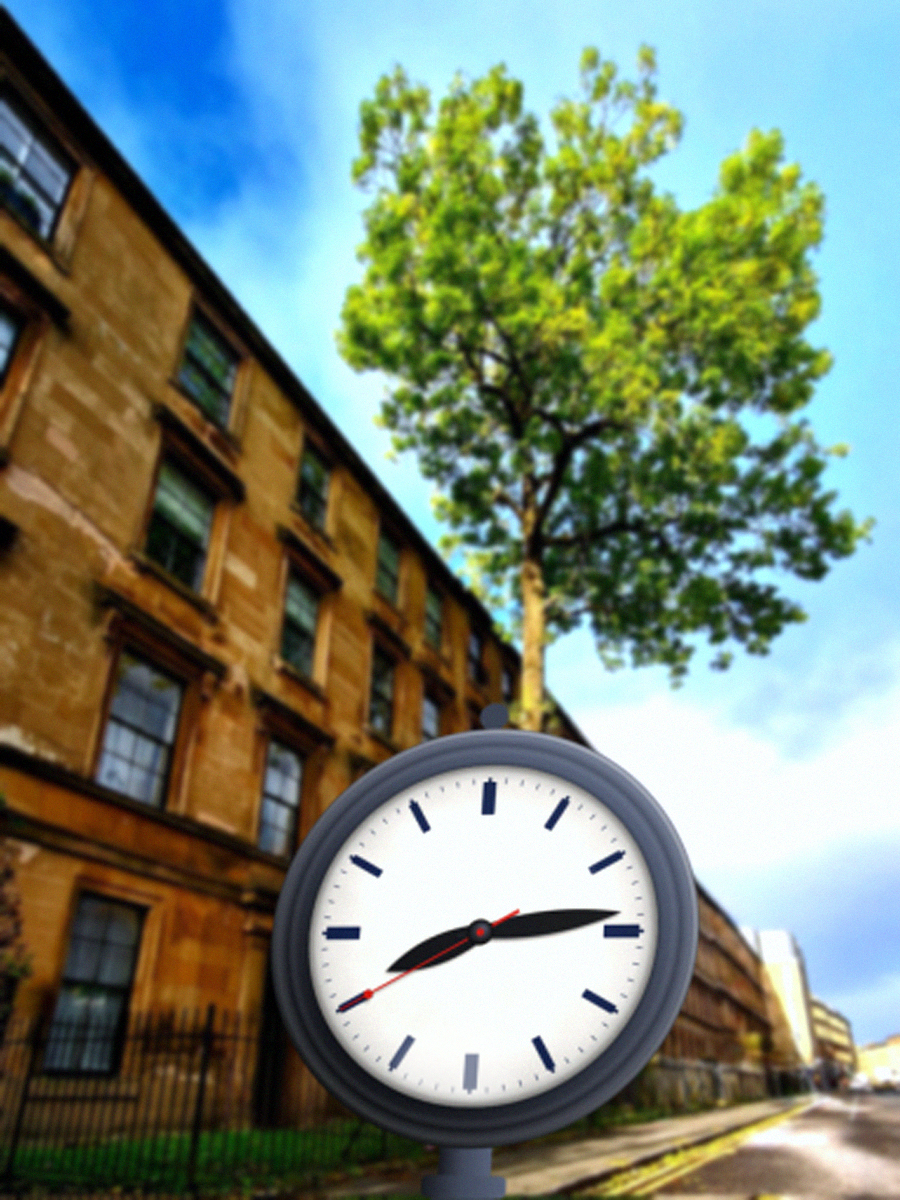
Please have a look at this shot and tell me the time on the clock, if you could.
8:13:40
